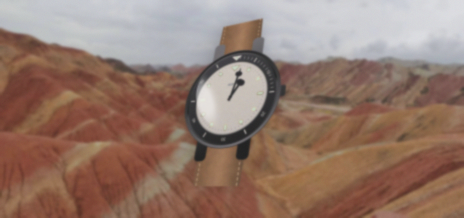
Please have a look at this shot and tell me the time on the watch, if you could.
1:02
